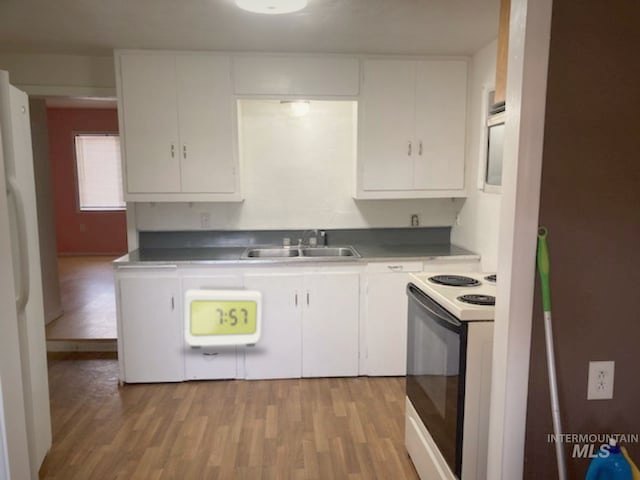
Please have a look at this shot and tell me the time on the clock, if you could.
7:57
